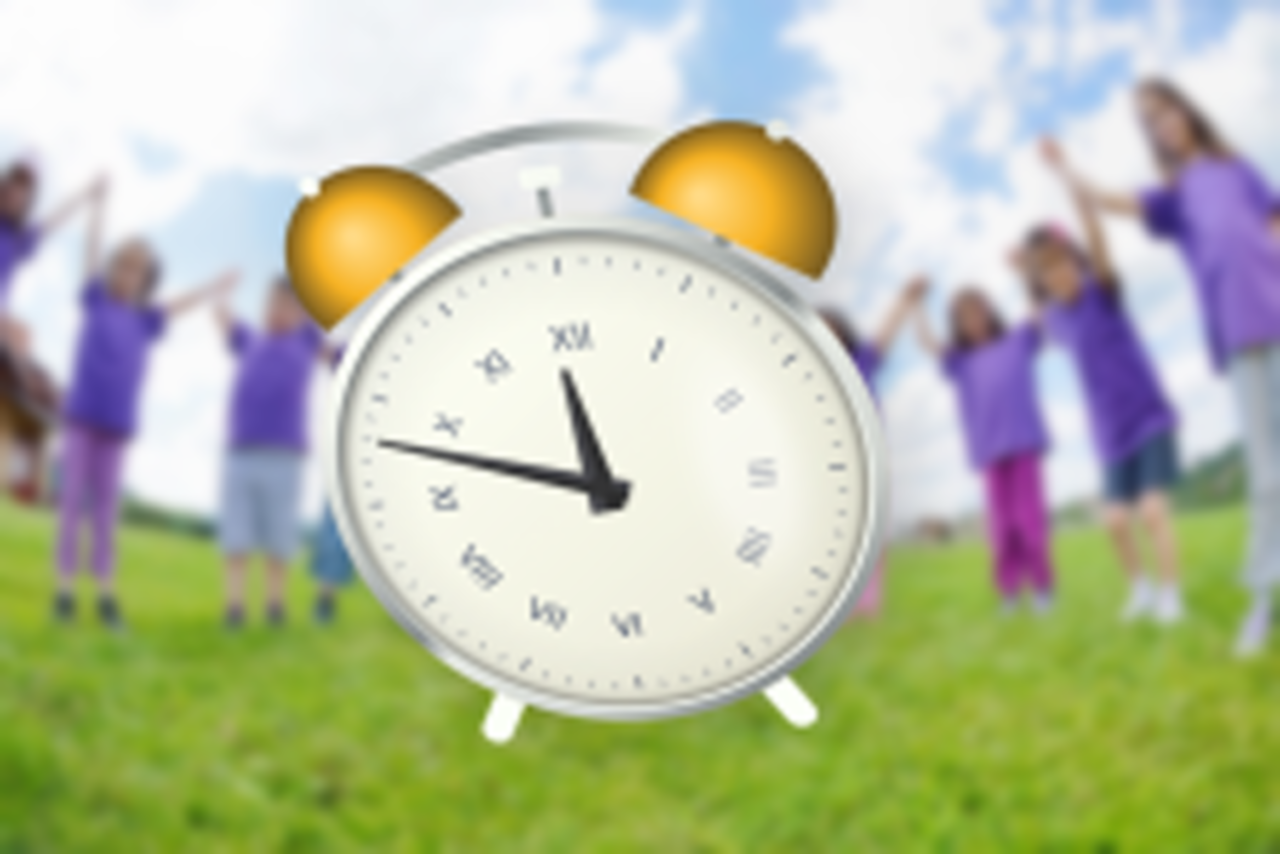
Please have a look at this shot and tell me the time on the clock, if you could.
11:48
